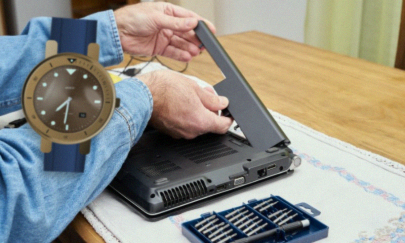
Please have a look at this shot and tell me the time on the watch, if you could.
7:31
